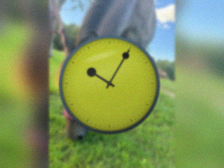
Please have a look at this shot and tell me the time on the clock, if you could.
10:05
